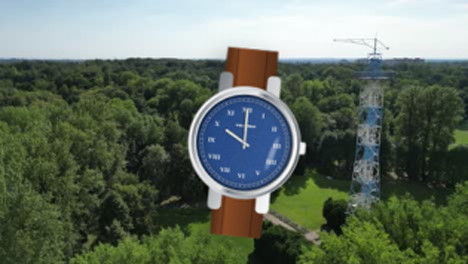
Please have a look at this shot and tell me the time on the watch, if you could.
10:00
